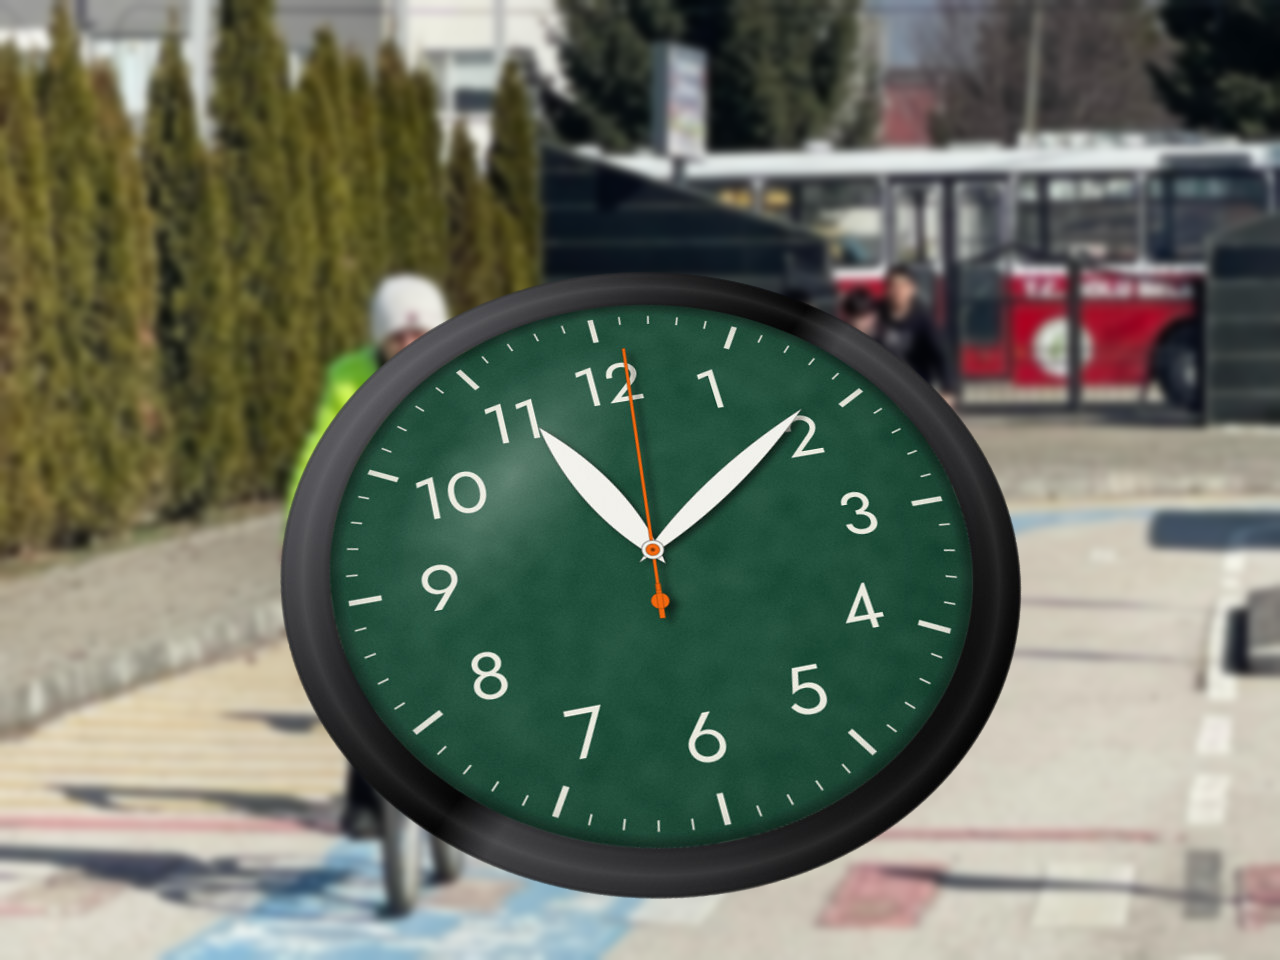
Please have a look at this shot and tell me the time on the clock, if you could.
11:09:01
